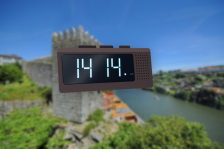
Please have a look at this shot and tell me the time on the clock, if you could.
14:14
